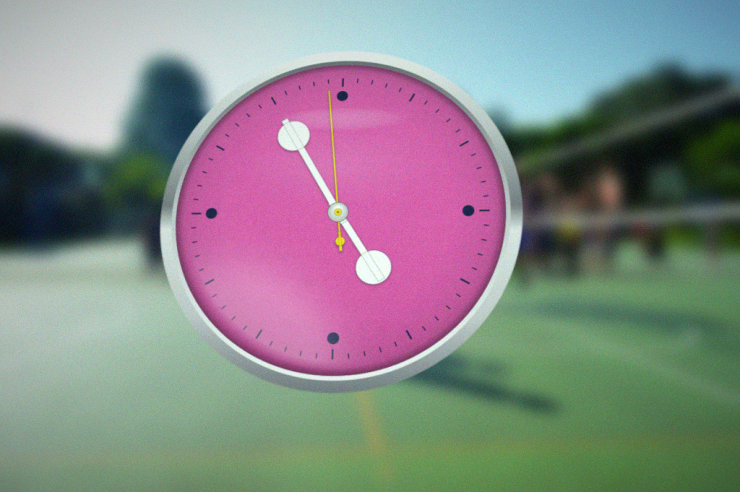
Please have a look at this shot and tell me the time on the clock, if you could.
4:54:59
